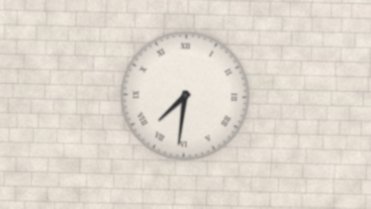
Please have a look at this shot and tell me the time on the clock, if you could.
7:31
